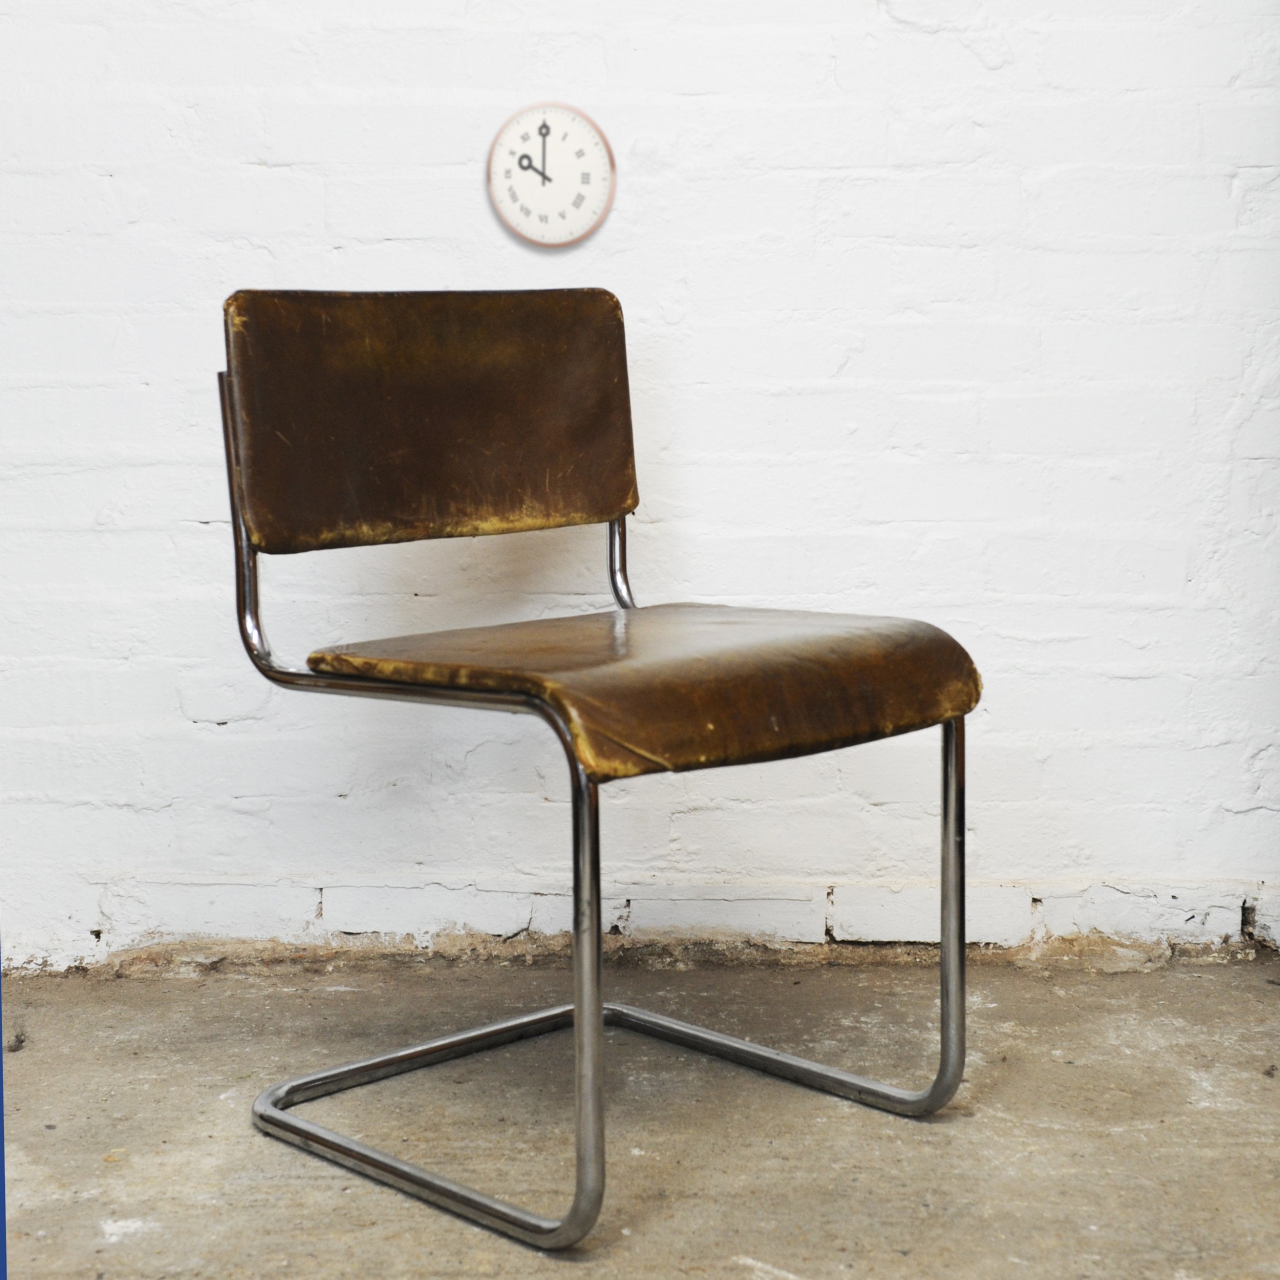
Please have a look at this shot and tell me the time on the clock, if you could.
10:00
